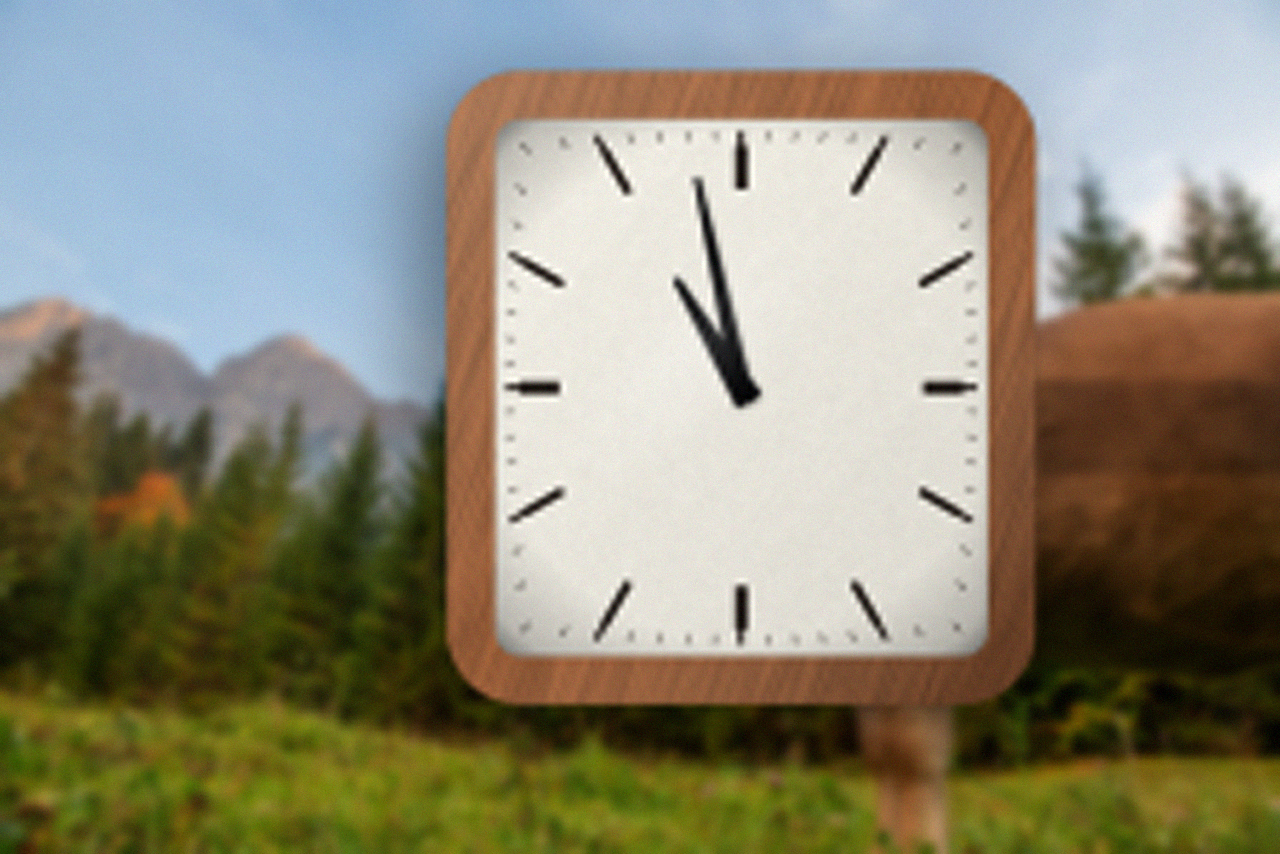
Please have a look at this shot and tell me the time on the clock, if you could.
10:58
